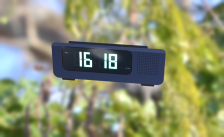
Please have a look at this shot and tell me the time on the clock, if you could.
16:18
